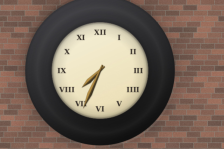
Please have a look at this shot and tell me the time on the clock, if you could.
7:34
